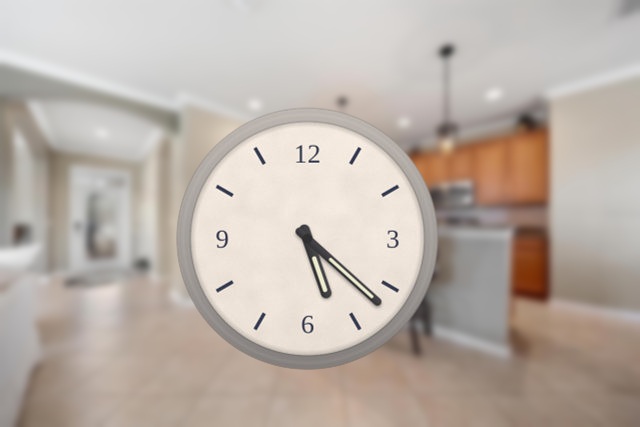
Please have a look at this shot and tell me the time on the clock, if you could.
5:22
